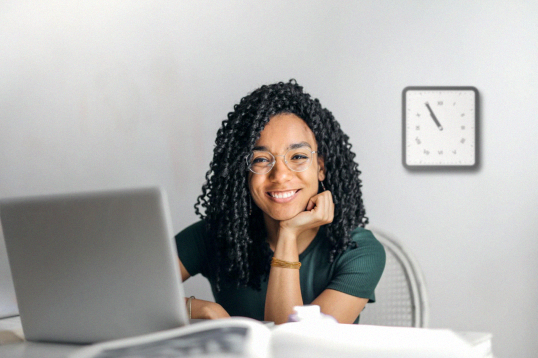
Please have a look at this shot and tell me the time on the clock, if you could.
10:55
